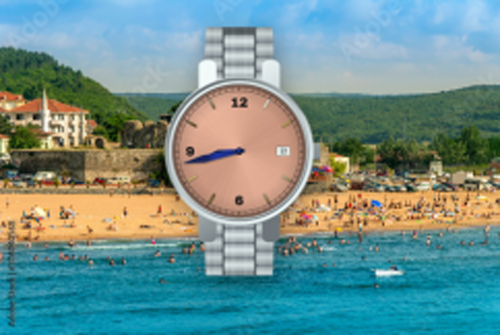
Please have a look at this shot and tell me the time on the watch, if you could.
8:43
